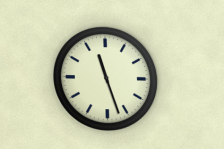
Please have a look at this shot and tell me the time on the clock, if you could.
11:27
